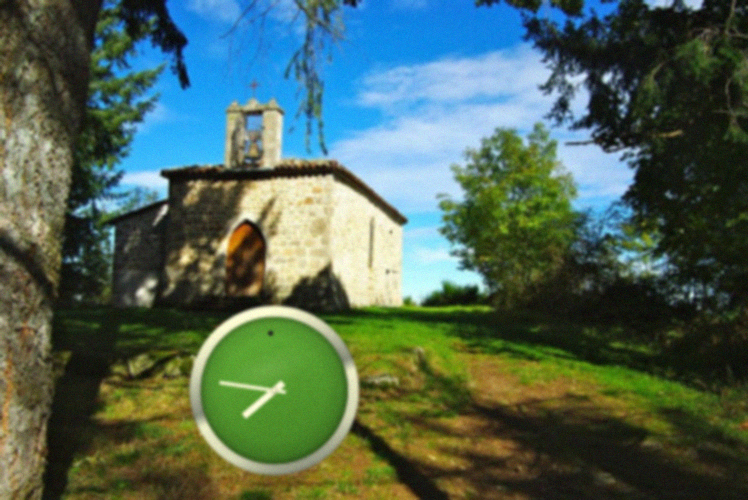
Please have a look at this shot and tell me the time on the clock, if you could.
7:47
